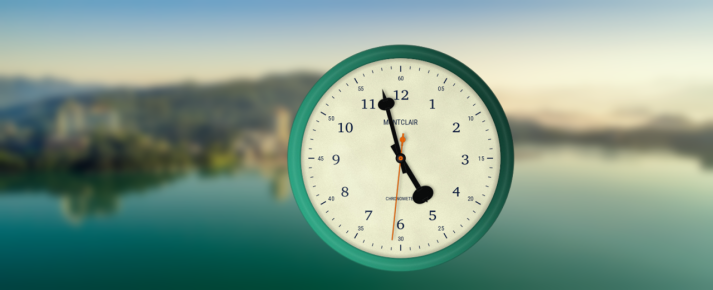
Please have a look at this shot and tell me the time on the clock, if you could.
4:57:31
